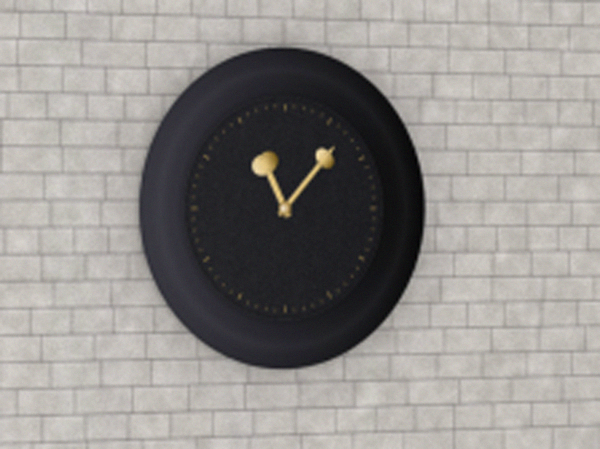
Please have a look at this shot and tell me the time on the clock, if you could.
11:07
